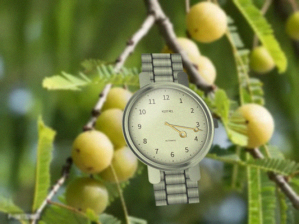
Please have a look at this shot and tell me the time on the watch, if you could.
4:17
